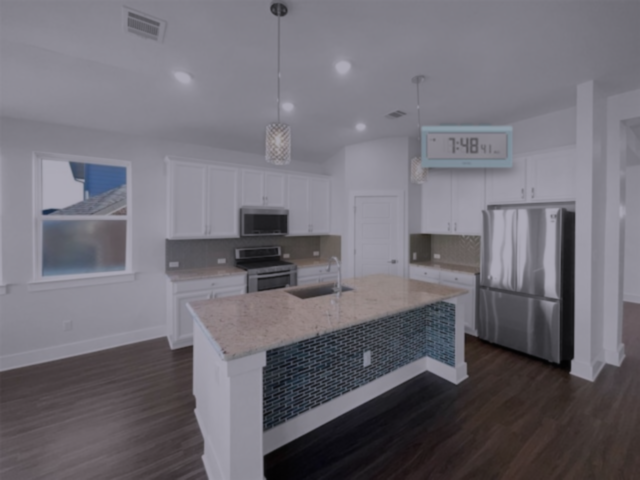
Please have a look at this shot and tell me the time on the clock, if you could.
7:48
